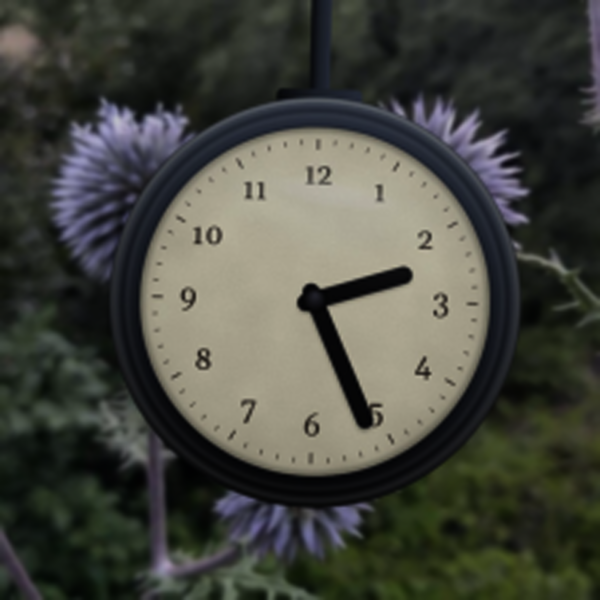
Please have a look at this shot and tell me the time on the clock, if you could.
2:26
